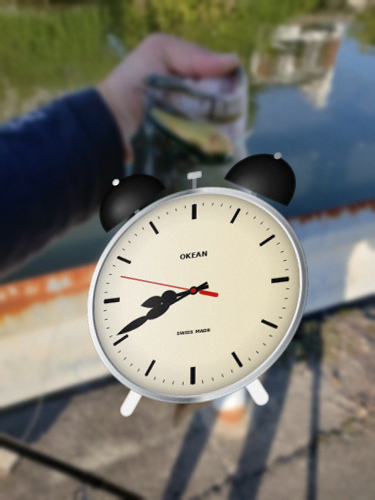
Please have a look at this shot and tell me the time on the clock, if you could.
8:40:48
